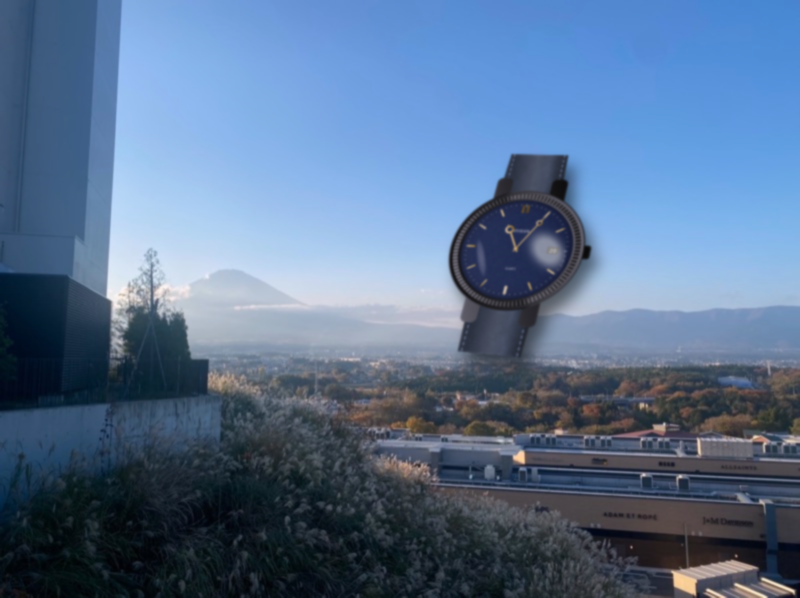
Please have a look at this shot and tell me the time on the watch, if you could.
11:05
